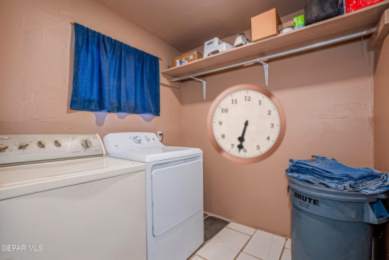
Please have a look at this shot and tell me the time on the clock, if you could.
6:32
